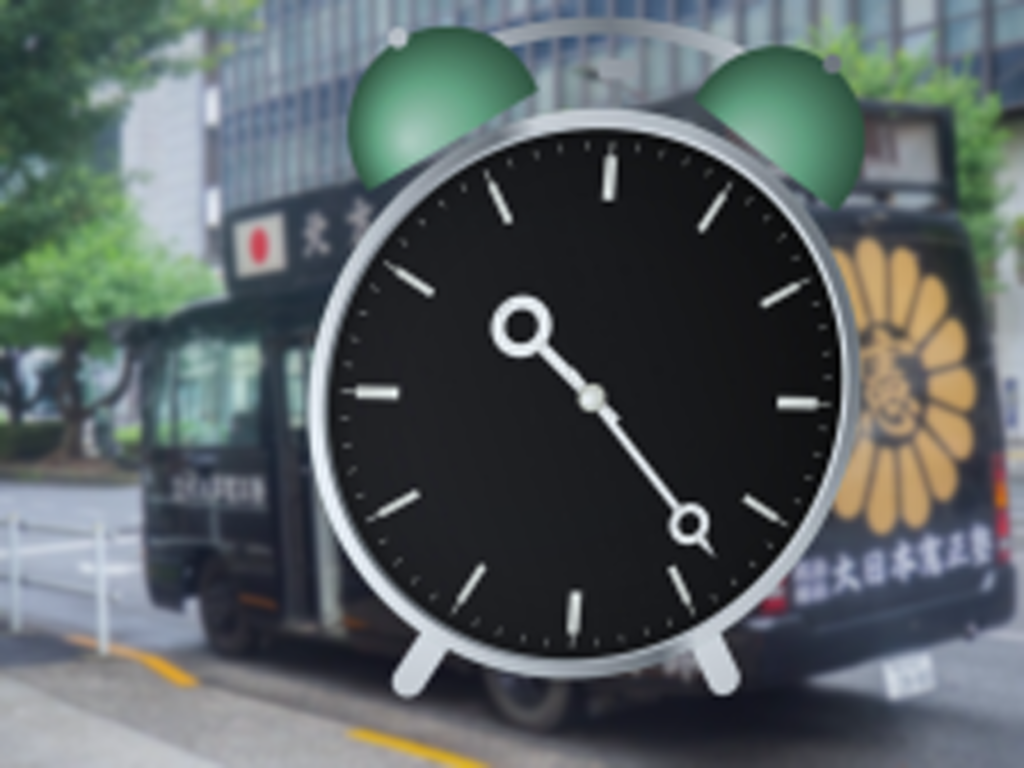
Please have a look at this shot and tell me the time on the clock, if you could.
10:23
